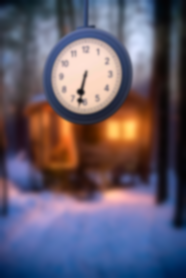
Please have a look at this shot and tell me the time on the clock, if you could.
6:32
